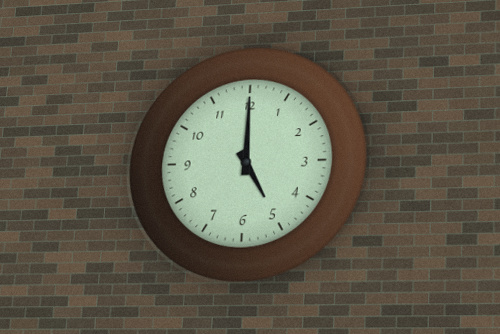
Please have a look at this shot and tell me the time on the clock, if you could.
5:00
